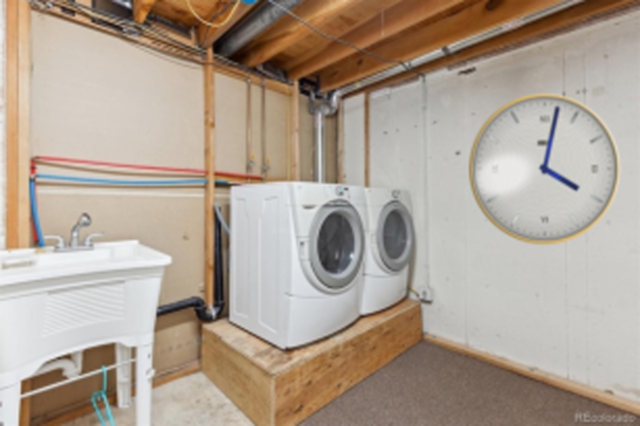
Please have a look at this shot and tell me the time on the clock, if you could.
4:02
